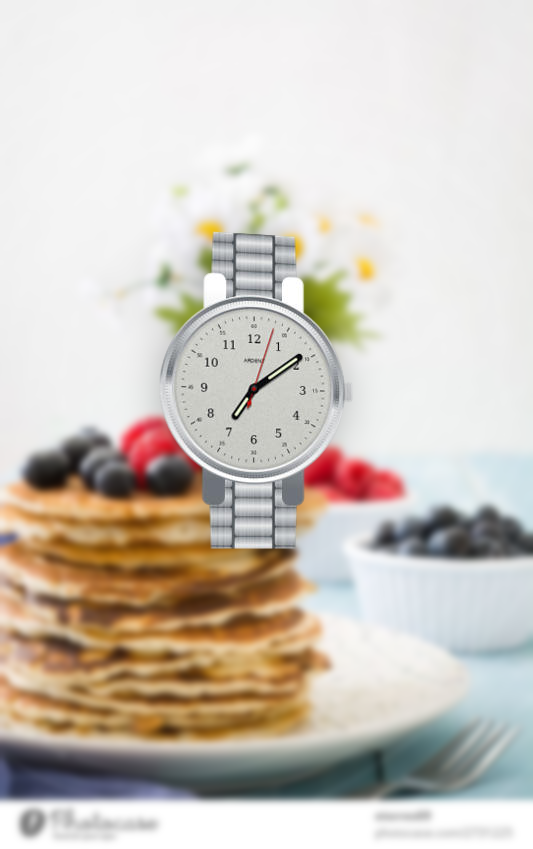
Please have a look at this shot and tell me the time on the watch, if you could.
7:09:03
